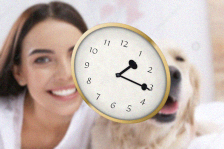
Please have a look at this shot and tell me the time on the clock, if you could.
1:16
